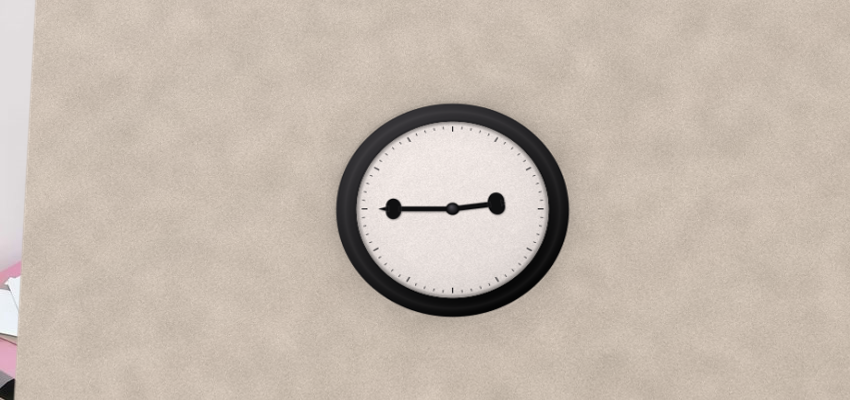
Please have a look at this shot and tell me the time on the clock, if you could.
2:45
